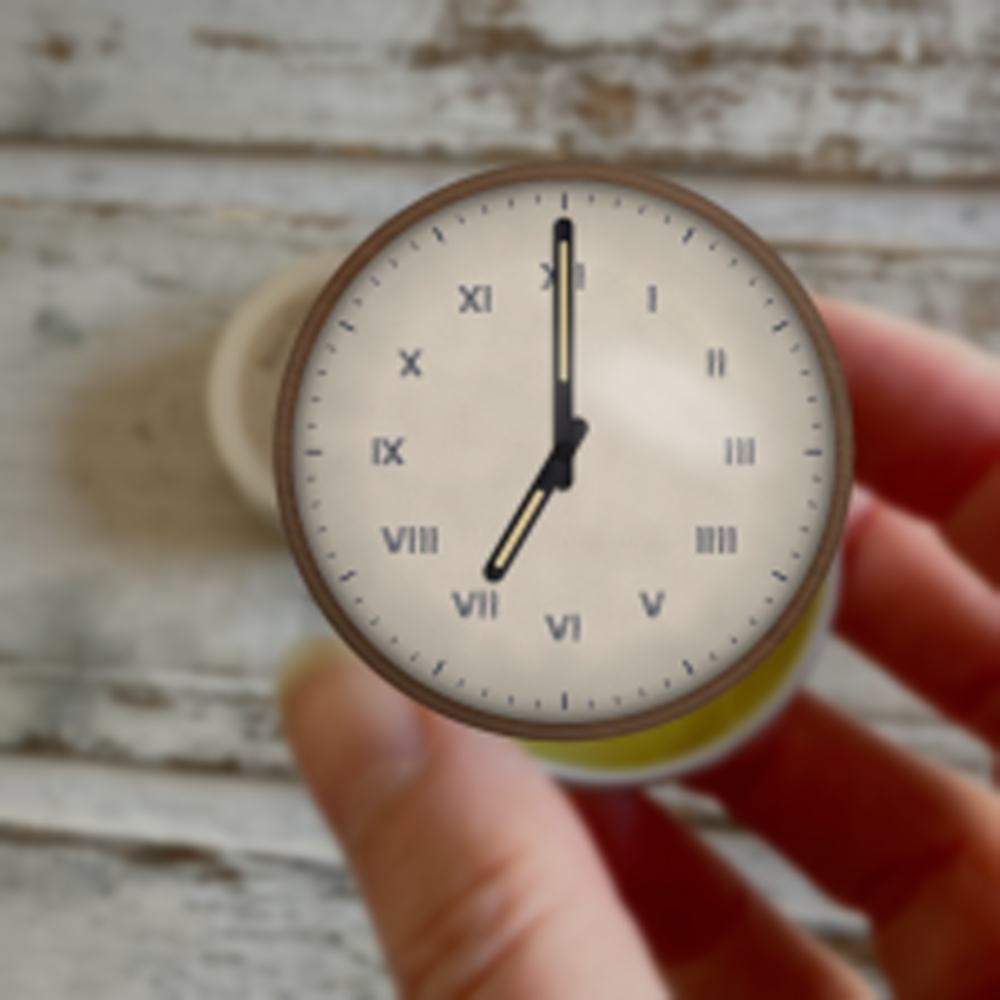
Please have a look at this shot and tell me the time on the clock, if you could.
7:00
